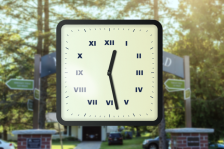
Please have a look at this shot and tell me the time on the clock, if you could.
12:28
